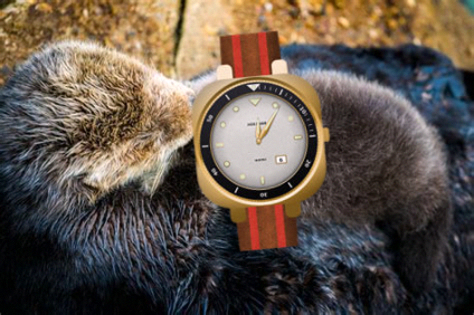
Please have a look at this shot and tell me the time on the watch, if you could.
12:06
